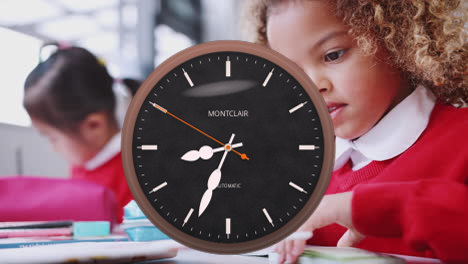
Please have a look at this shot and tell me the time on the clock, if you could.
8:33:50
